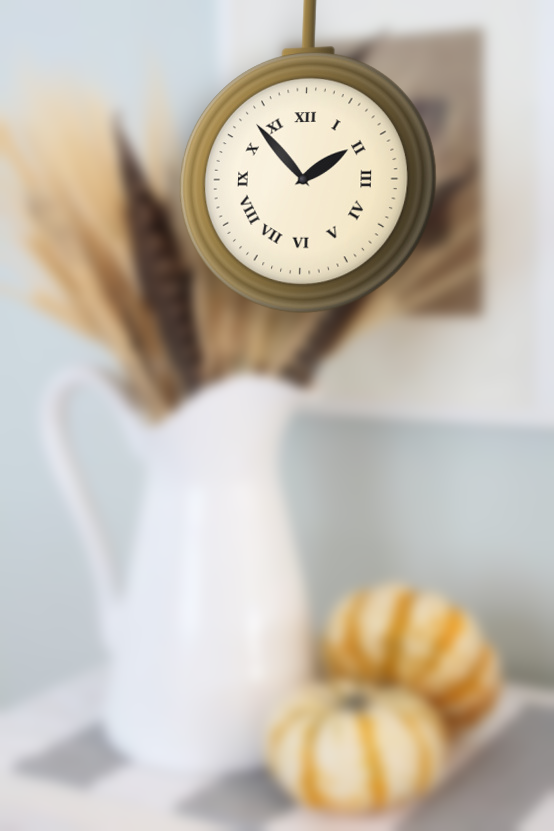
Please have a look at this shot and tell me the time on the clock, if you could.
1:53
